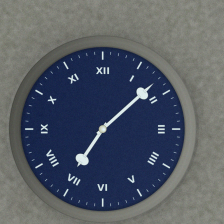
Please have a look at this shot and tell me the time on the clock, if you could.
7:08
